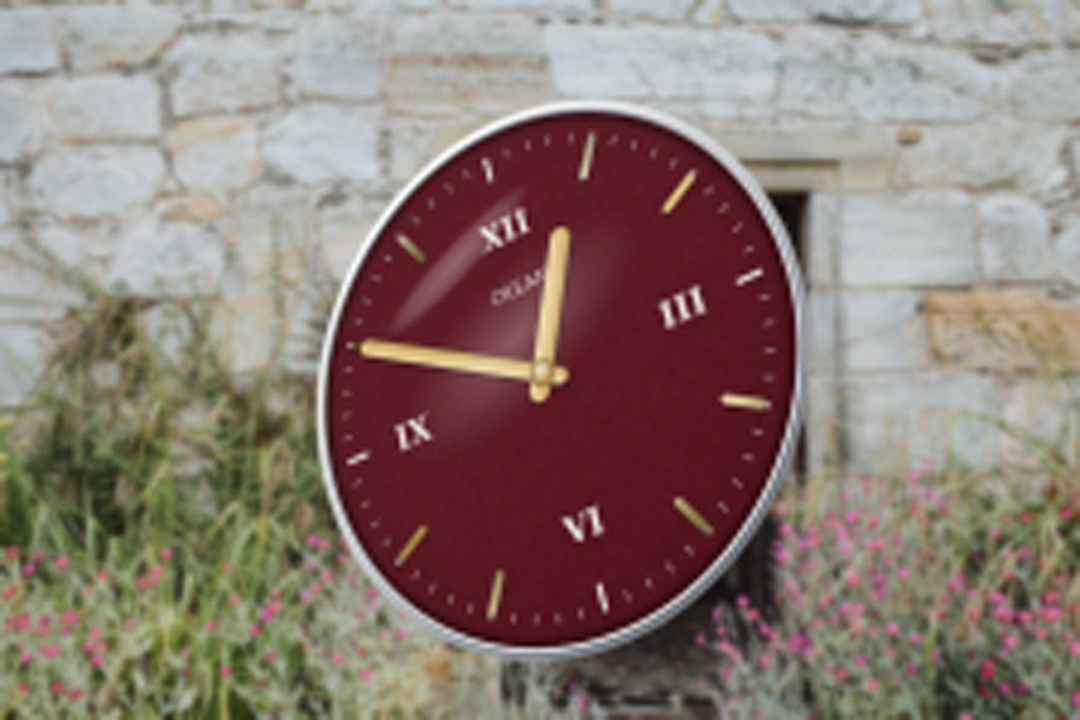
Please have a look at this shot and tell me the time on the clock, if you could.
12:50
